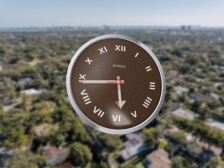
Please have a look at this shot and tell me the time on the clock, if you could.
5:44
